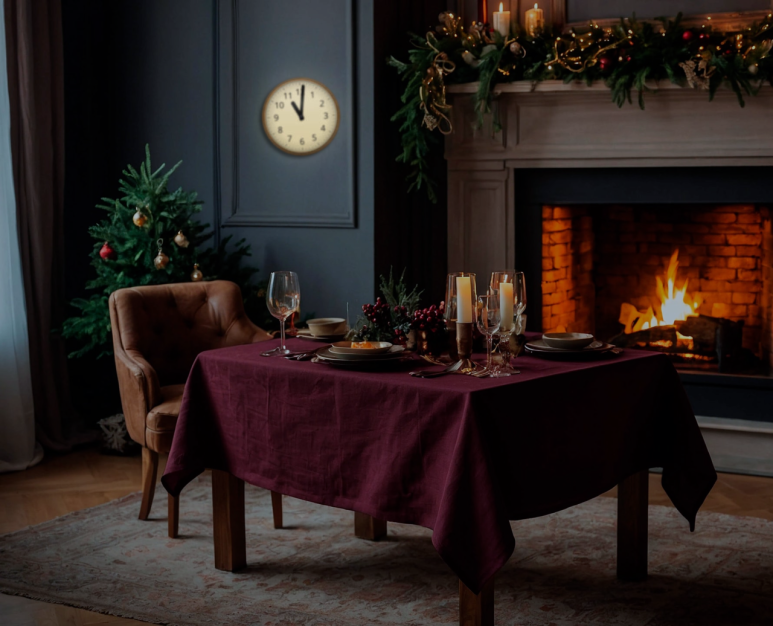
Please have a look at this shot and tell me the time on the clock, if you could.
11:01
